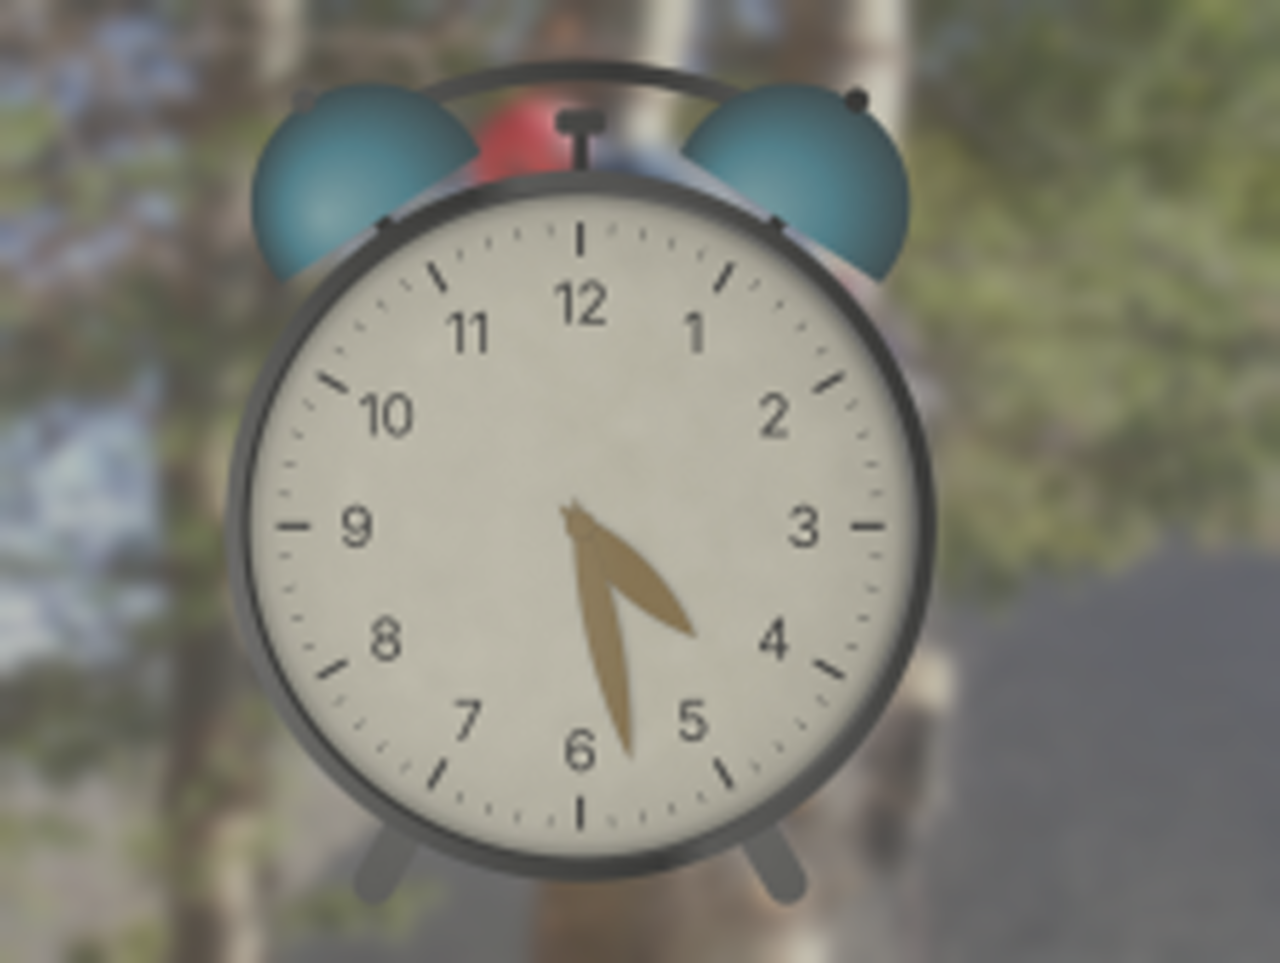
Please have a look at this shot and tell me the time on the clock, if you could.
4:28
